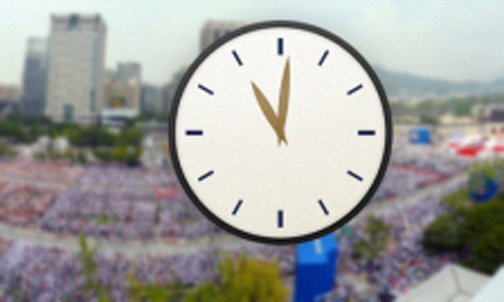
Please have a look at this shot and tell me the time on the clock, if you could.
11:01
